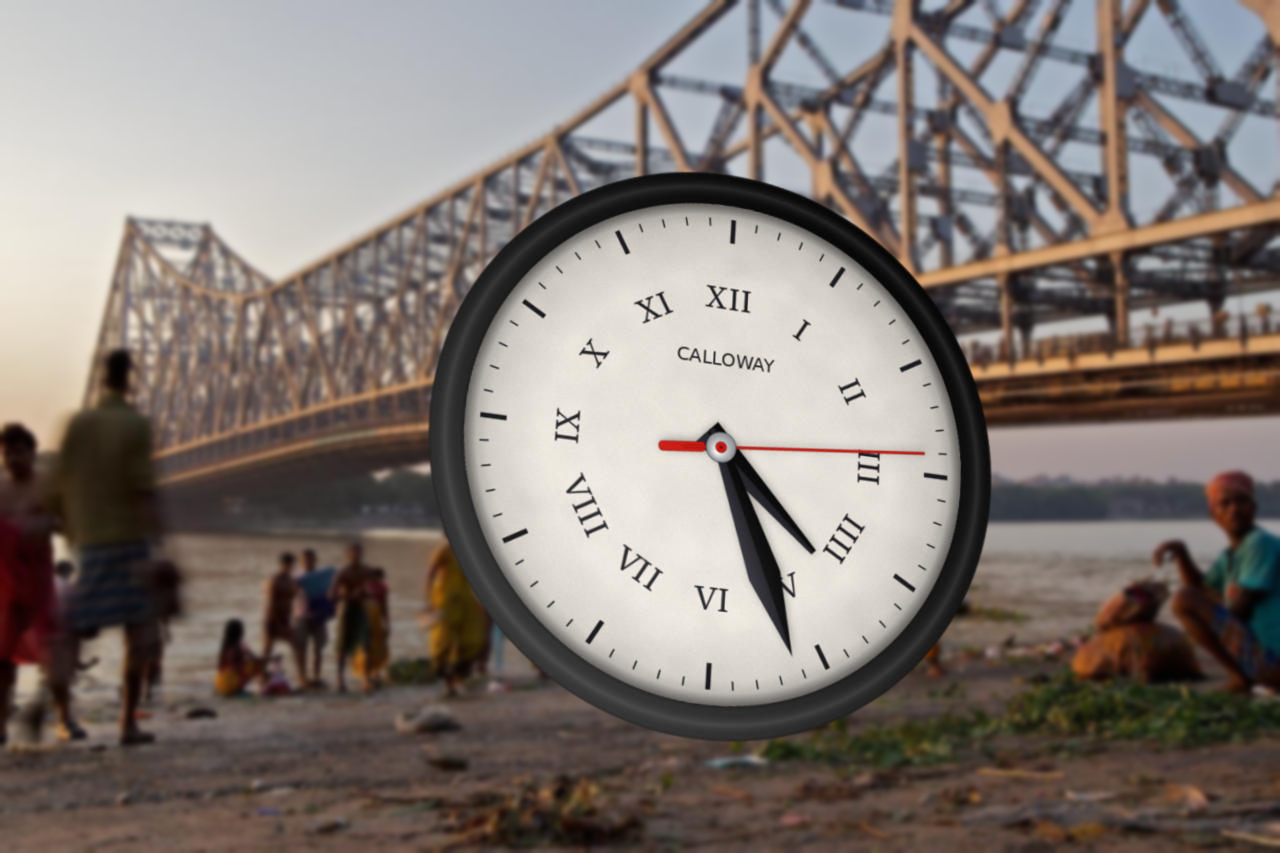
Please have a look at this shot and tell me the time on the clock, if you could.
4:26:14
